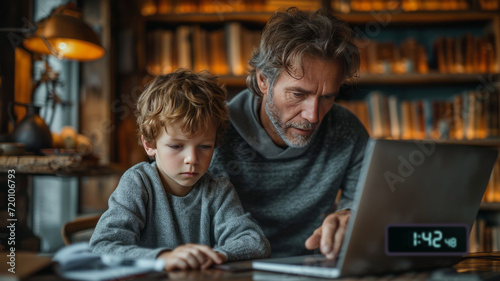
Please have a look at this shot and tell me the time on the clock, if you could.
1:42
